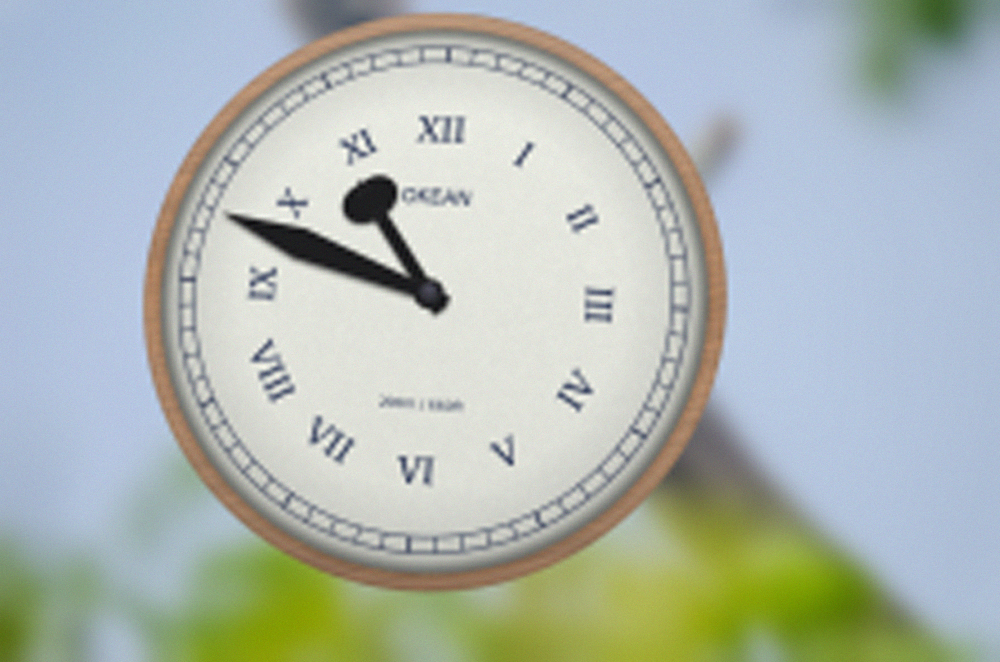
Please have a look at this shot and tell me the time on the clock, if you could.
10:48
